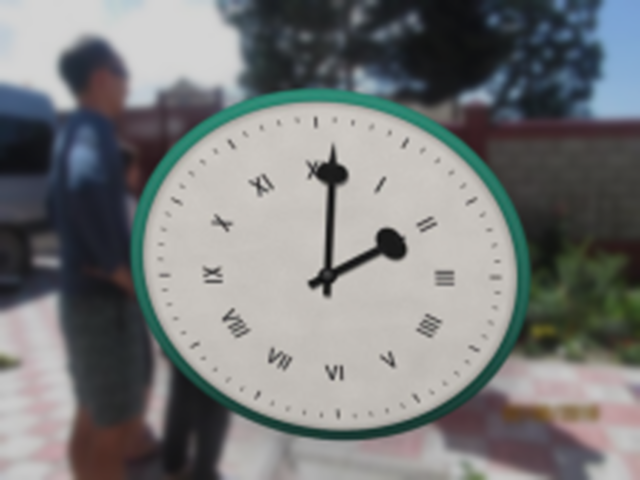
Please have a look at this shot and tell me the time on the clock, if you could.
2:01
